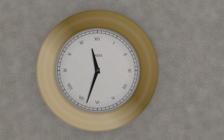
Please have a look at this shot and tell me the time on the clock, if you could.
11:33
